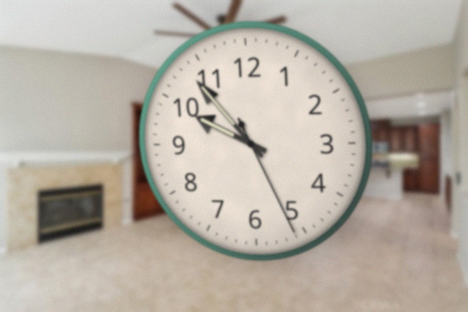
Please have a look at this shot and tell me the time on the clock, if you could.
9:53:26
